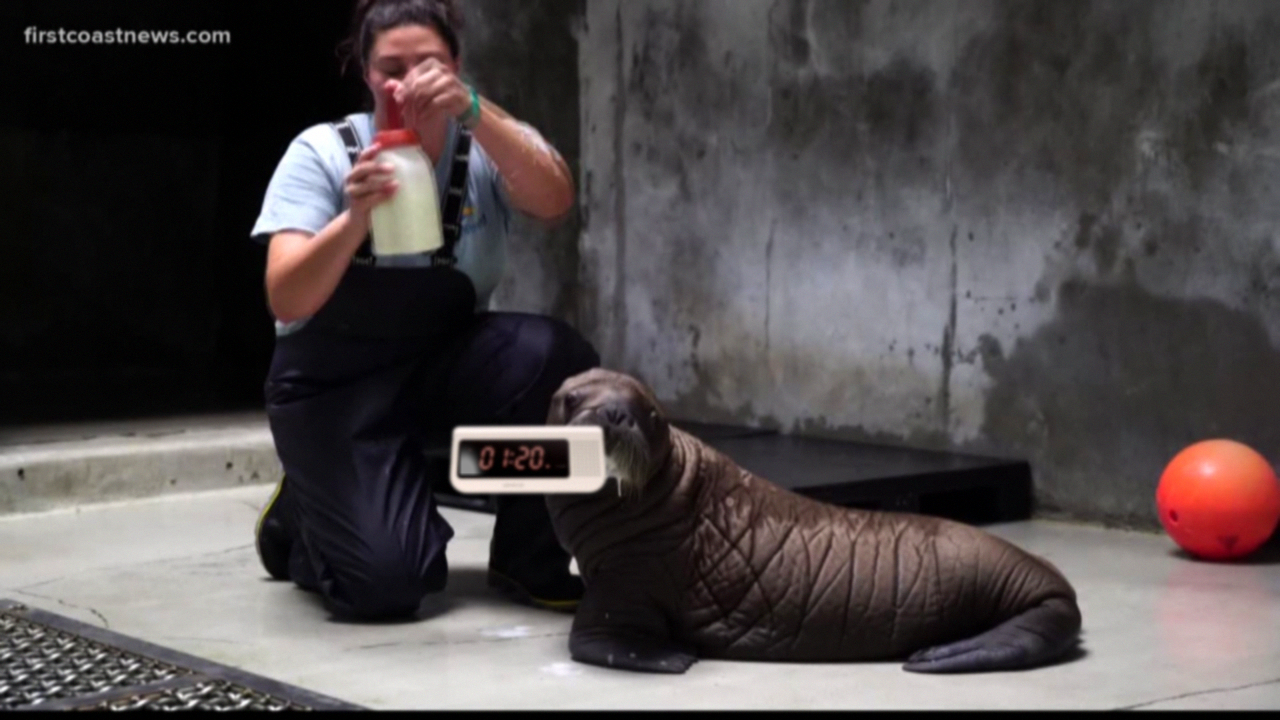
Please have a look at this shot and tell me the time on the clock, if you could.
1:20
